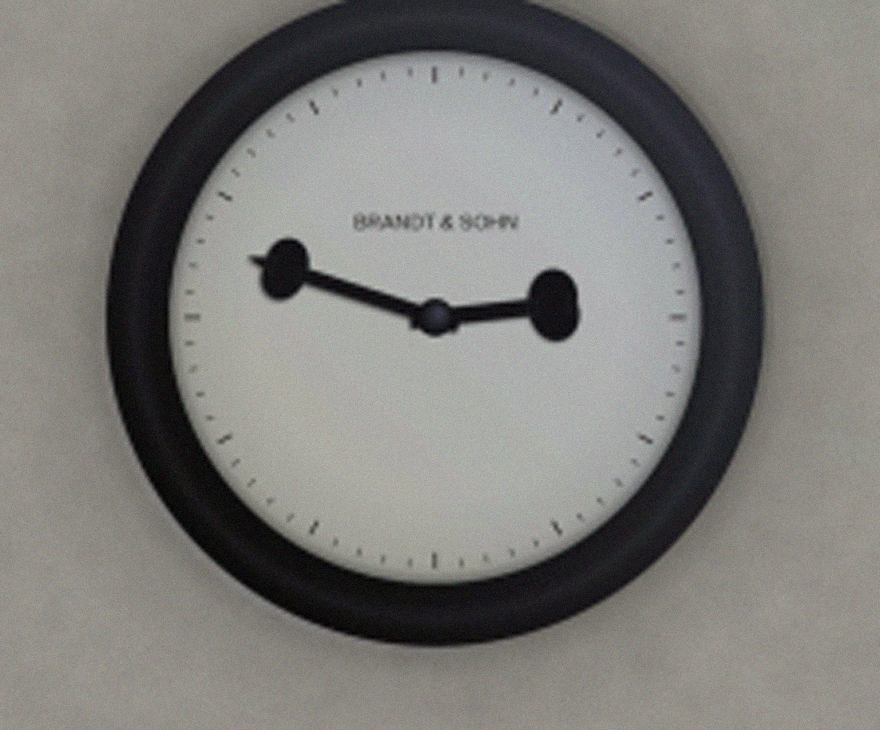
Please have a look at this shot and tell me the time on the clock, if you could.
2:48
